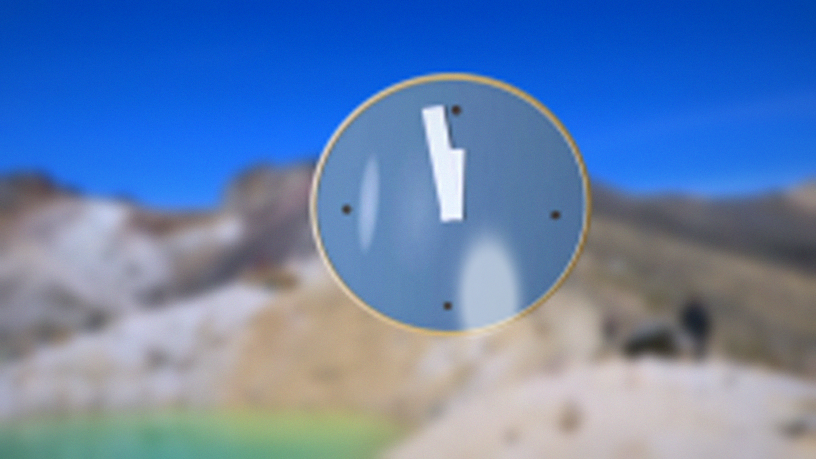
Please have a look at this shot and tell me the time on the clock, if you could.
11:58
